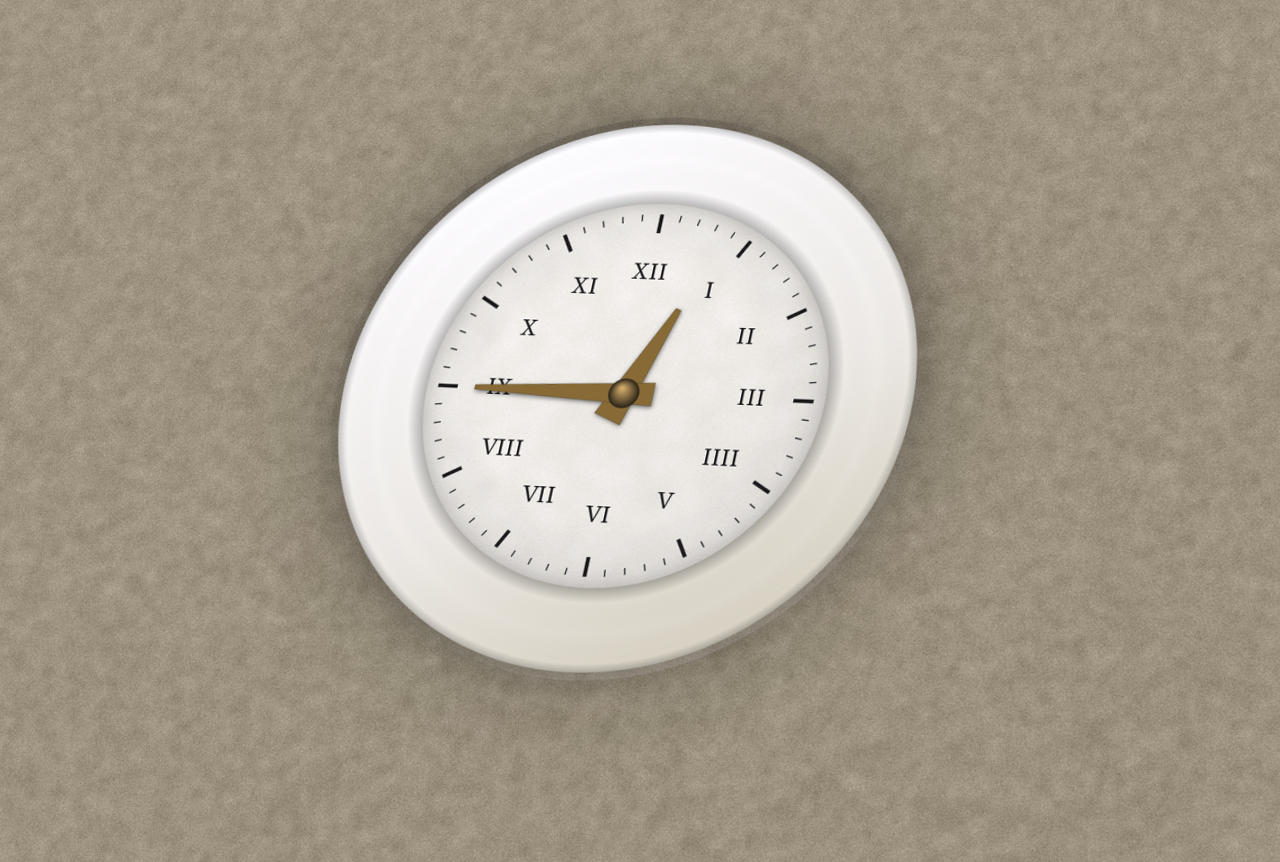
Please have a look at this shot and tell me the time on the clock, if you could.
12:45
